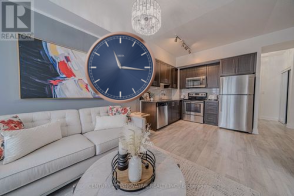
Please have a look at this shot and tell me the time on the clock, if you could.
11:16
